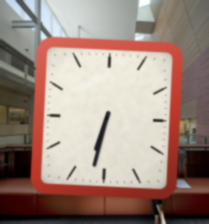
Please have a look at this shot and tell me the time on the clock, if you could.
6:32
